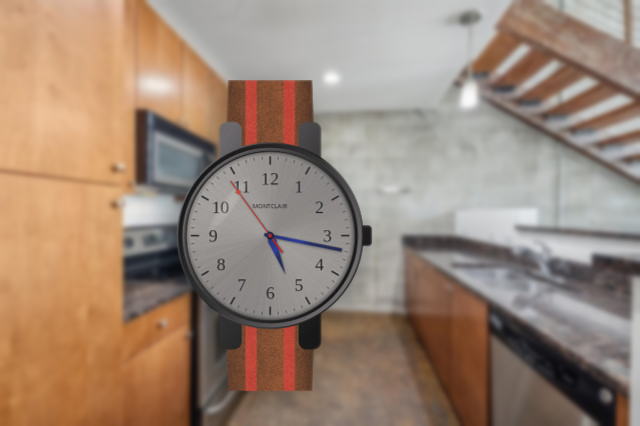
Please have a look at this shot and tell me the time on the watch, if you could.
5:16:54
